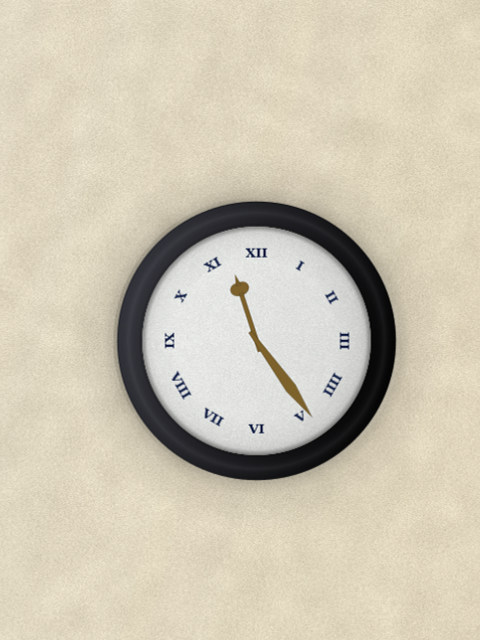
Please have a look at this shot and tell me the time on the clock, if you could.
11:24
